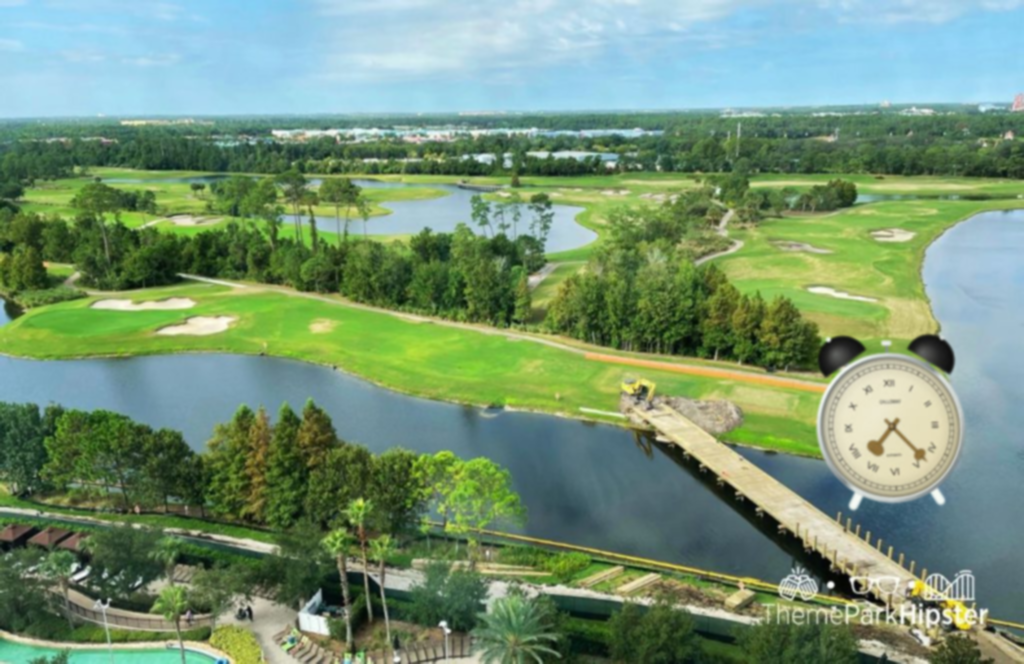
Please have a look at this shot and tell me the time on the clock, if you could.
7:23
